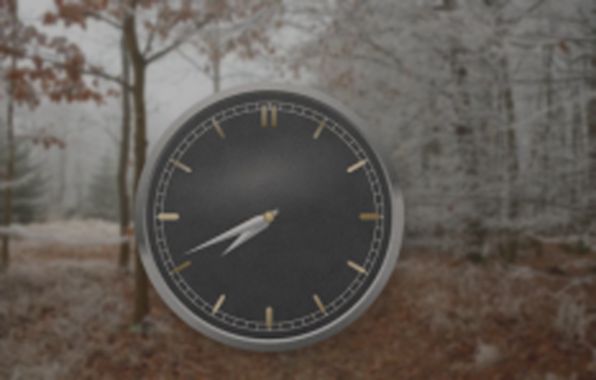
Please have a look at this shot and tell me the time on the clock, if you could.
7:41
